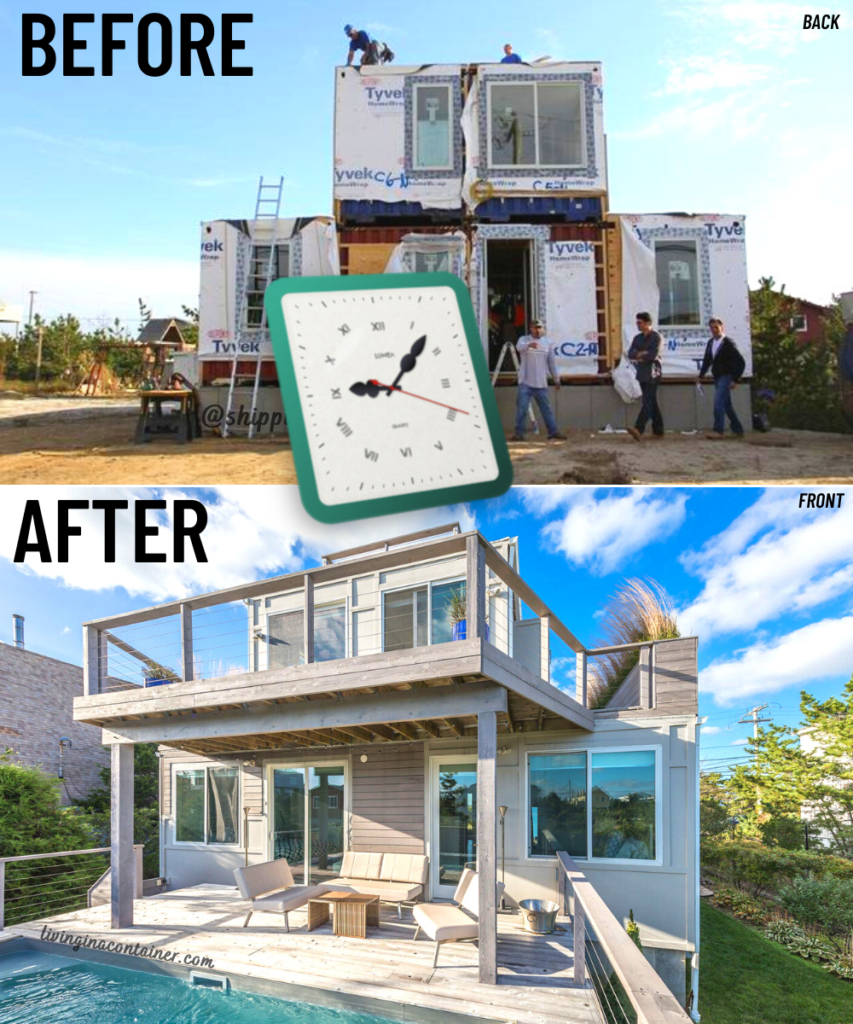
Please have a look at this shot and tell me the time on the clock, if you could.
9:07:19
